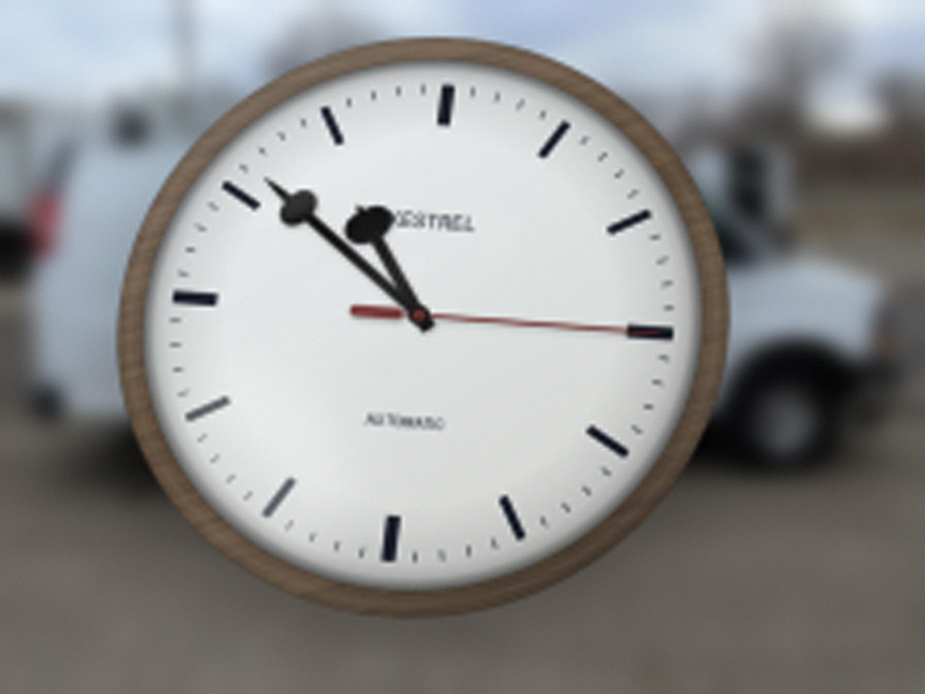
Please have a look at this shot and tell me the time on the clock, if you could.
10:51:15
